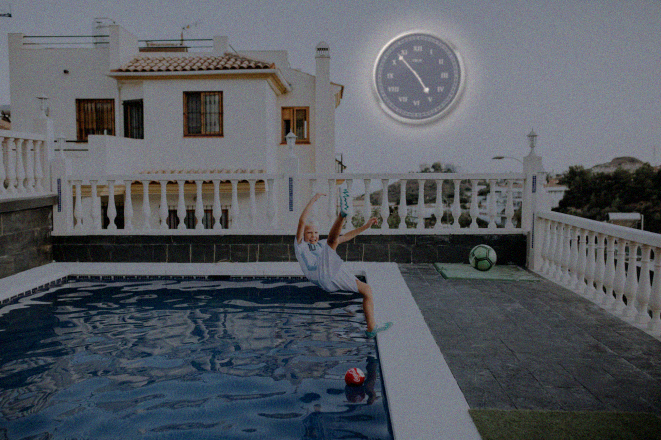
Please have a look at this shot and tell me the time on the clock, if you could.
4:53
